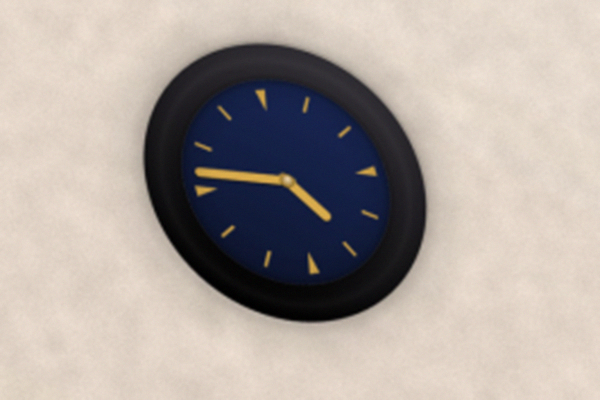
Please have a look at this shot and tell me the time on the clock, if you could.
4:47
